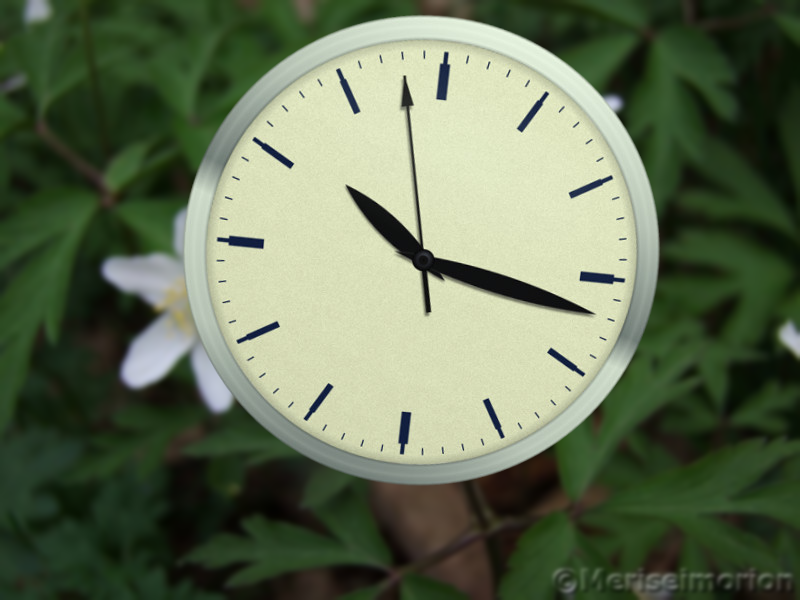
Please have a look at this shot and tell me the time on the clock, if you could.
10:16:58
